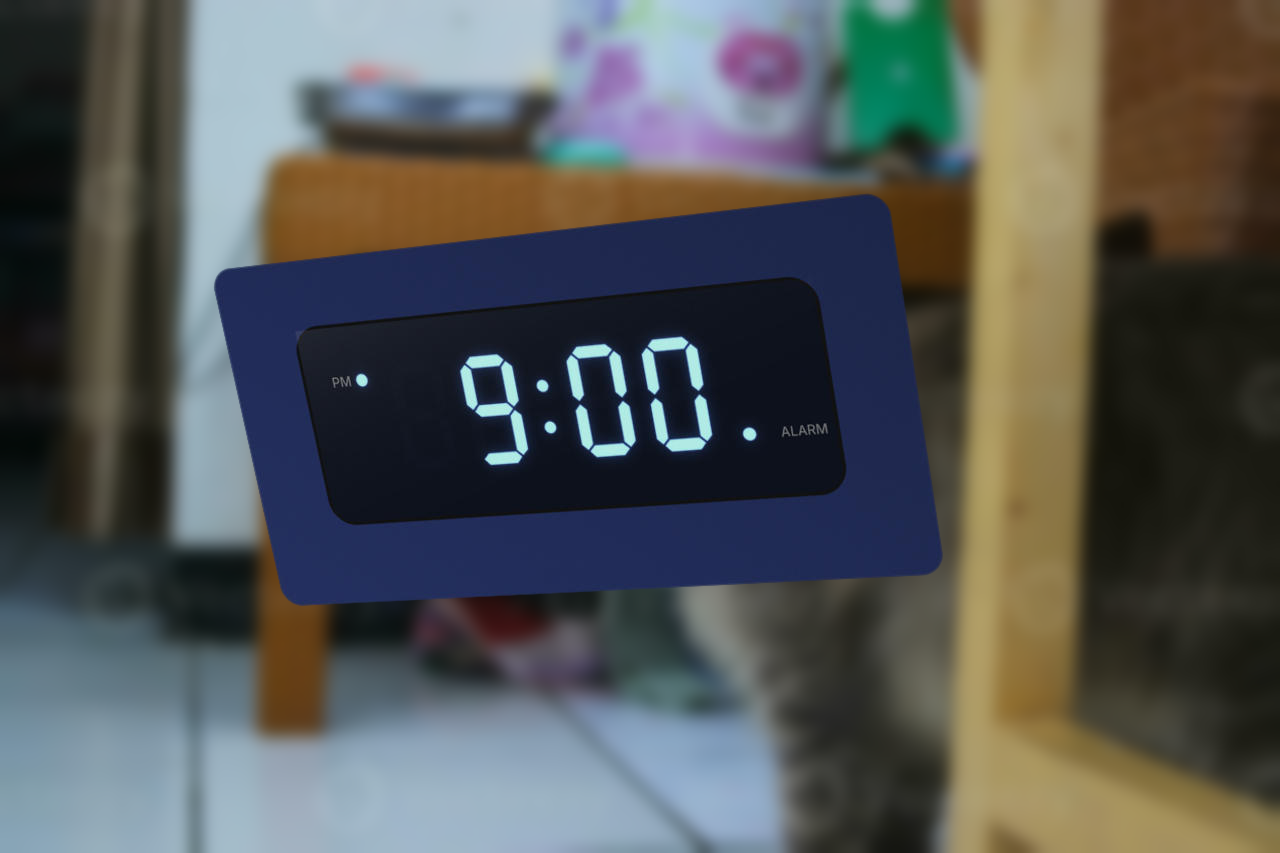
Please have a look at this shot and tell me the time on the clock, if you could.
9:00
